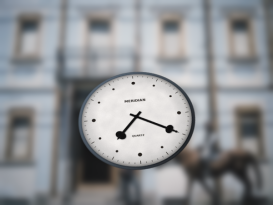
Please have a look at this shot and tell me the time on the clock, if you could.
7:20
